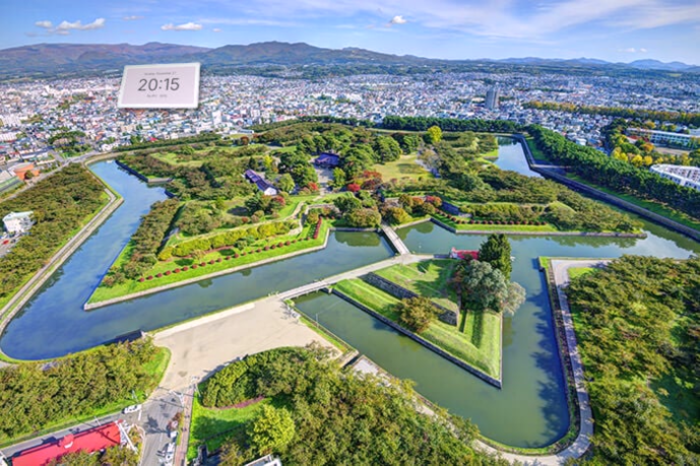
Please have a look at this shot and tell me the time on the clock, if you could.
20:15
